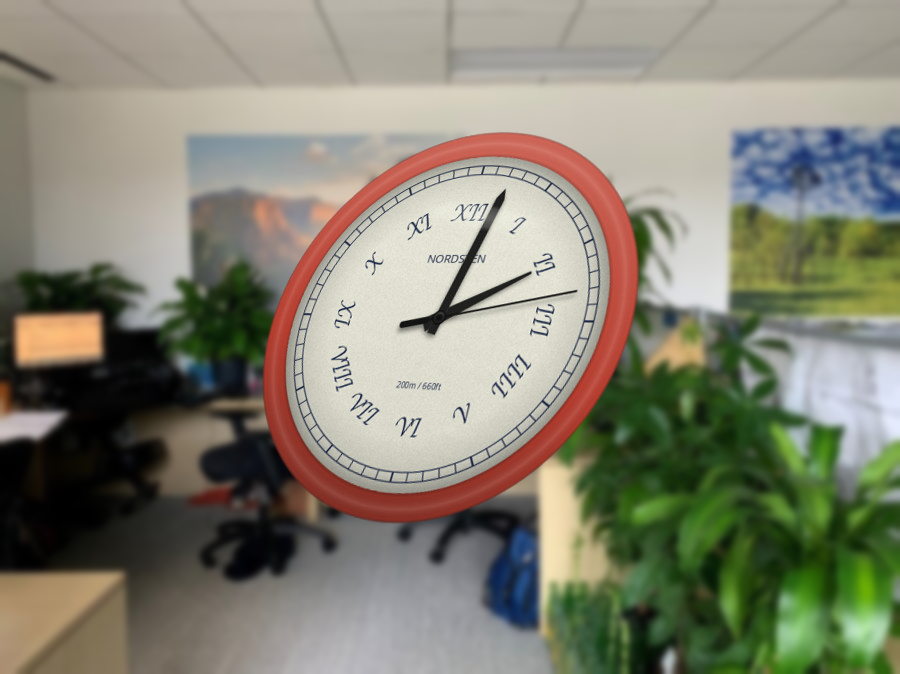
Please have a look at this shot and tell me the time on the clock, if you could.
2:02:13
